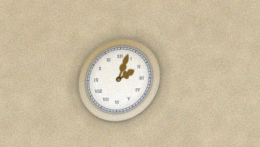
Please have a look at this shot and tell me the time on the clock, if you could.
2:03
